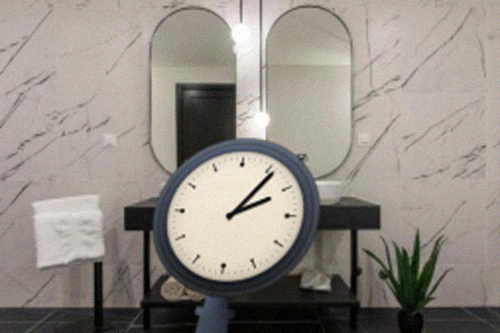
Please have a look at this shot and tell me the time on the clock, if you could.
2:06
